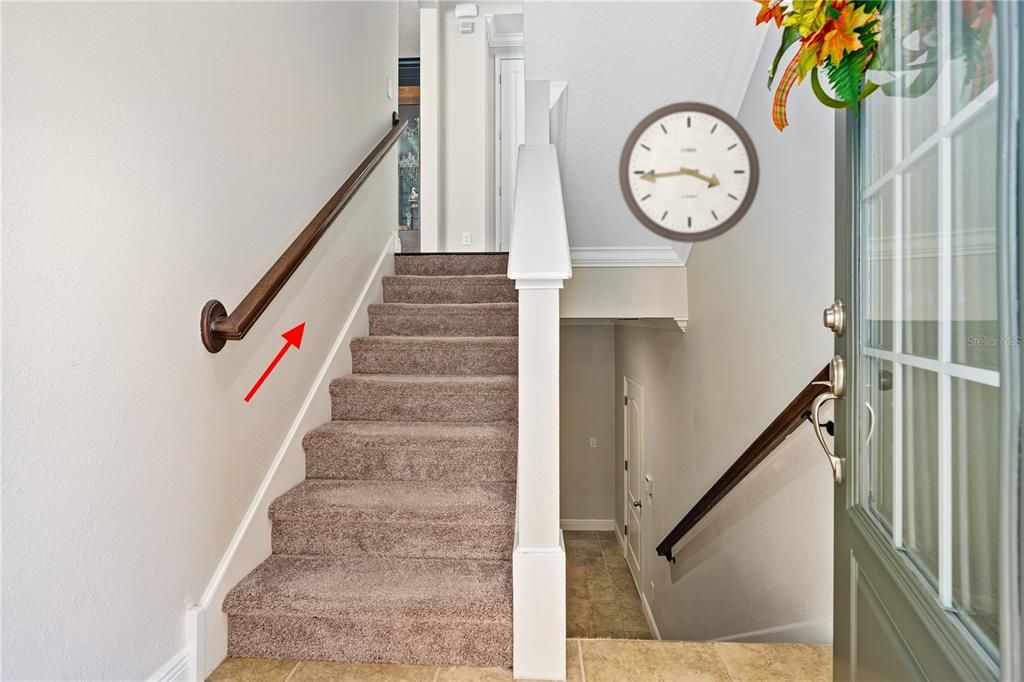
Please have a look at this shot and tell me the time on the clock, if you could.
3:44
